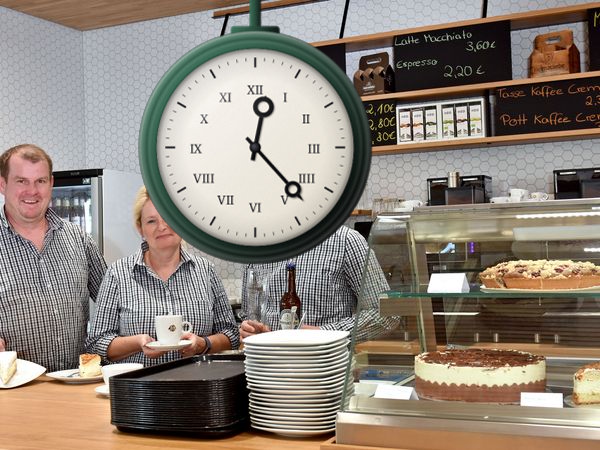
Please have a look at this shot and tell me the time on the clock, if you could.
12:23
